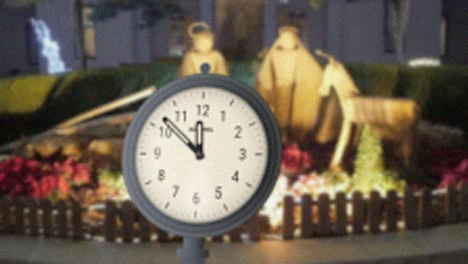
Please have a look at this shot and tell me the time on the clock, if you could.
11:52
